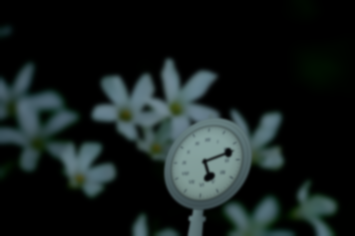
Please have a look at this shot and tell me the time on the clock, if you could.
5:12
